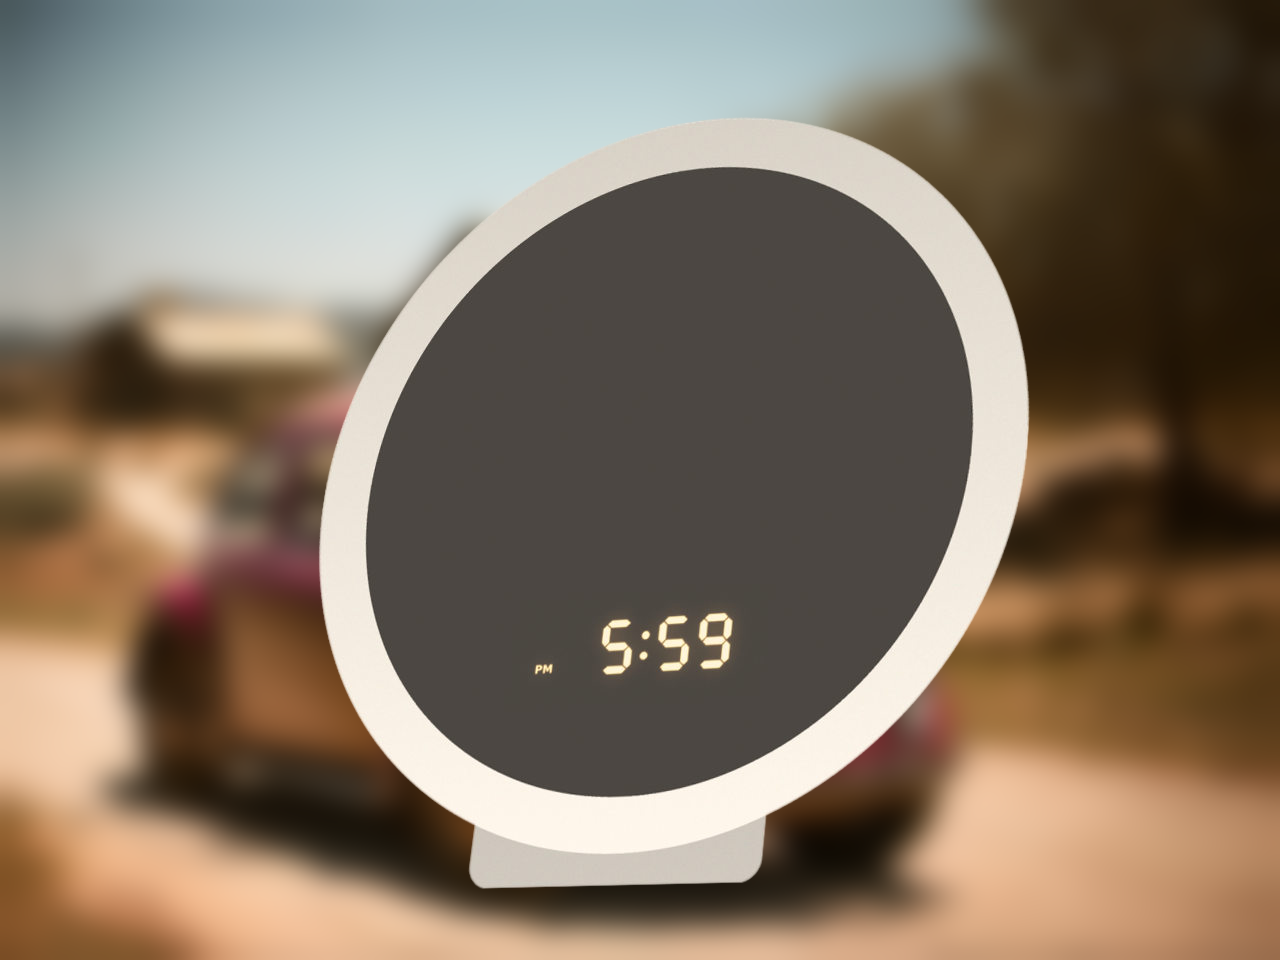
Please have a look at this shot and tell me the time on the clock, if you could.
5:59
